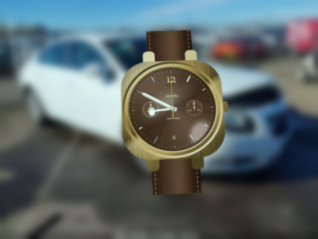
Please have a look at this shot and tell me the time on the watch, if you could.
8:50
